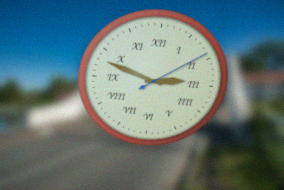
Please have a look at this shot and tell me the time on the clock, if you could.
2:48:09
